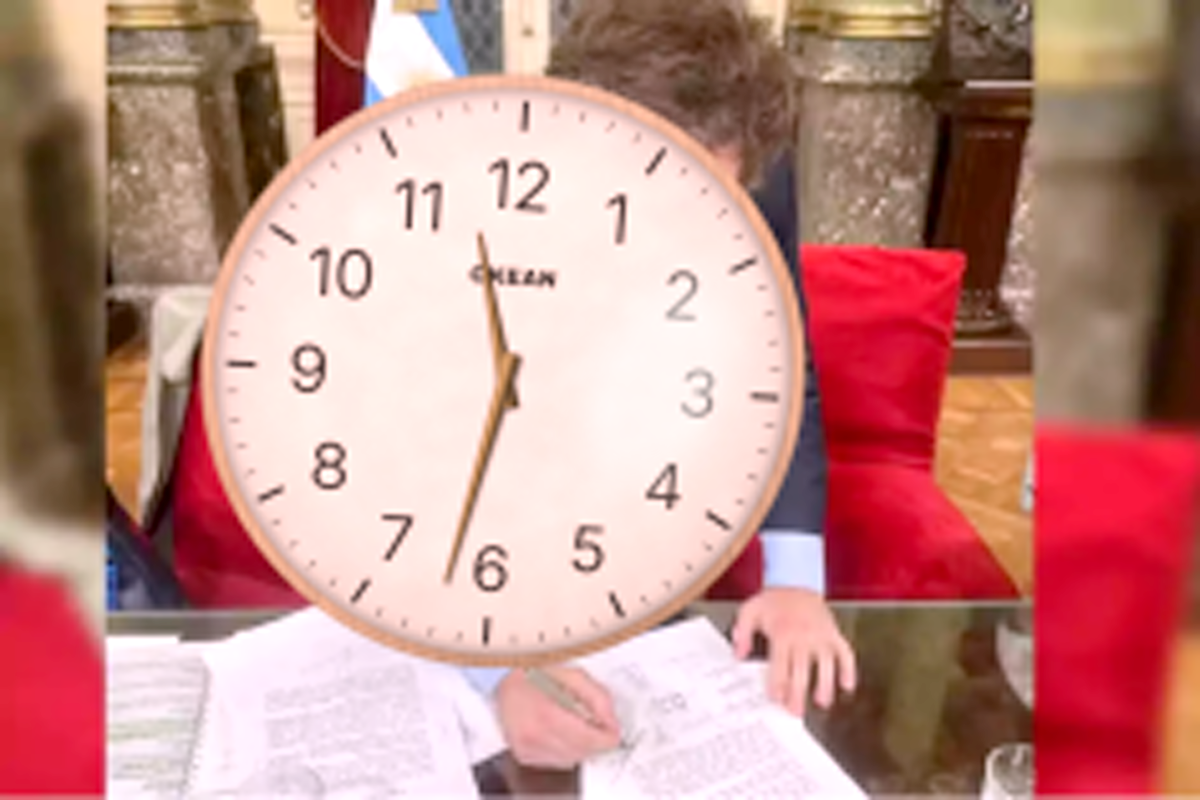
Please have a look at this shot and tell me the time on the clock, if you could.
11:32
